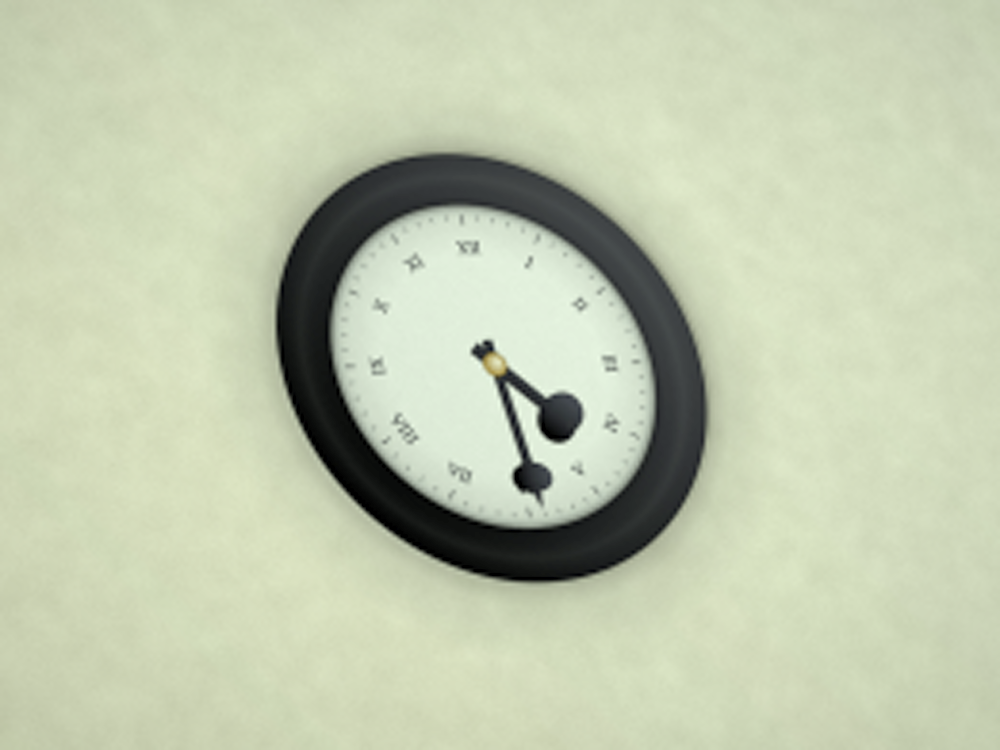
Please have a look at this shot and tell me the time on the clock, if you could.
4:29
